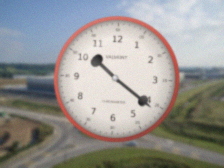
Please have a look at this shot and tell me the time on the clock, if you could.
10:21
